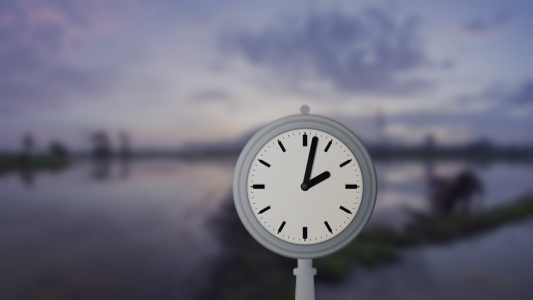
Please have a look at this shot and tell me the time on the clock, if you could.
2:02
